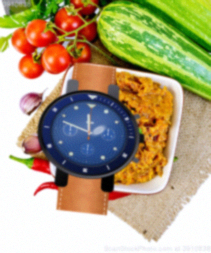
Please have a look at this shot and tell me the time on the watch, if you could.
11:48
